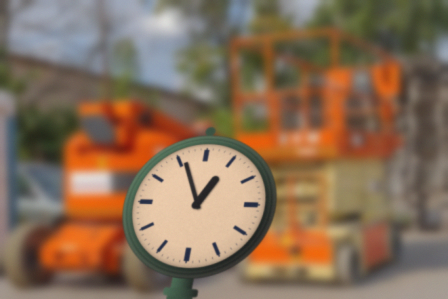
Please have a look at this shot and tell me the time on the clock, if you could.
12:56
